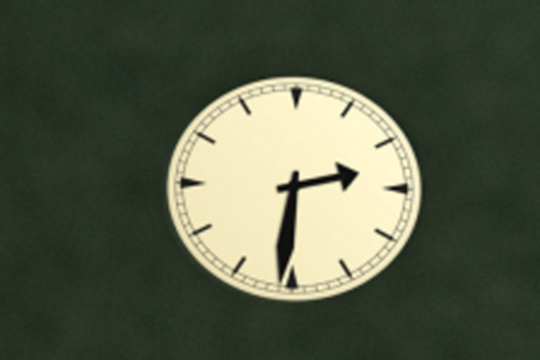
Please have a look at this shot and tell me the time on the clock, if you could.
2:31
